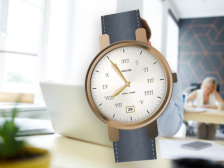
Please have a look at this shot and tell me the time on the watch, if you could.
7:55
